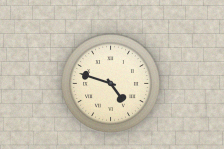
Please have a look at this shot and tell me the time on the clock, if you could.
4:48
